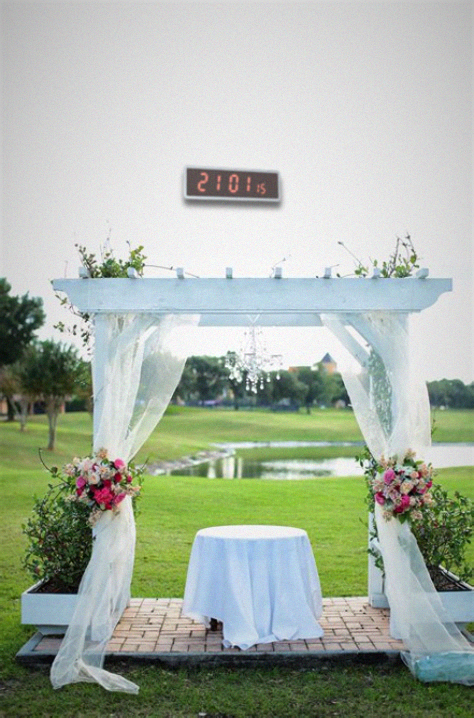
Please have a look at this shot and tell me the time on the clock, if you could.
21:01:15
